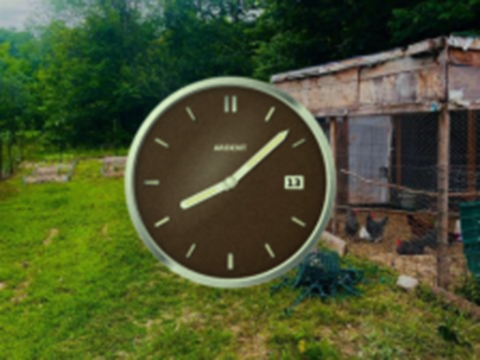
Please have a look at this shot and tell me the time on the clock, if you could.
8:08
